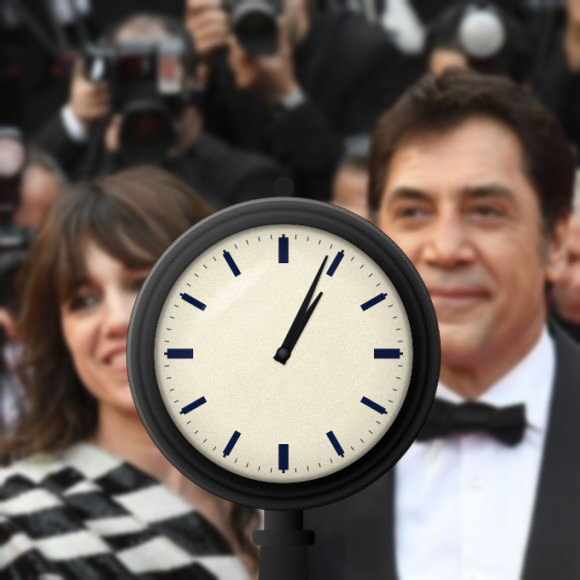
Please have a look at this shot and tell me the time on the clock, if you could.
1:04
